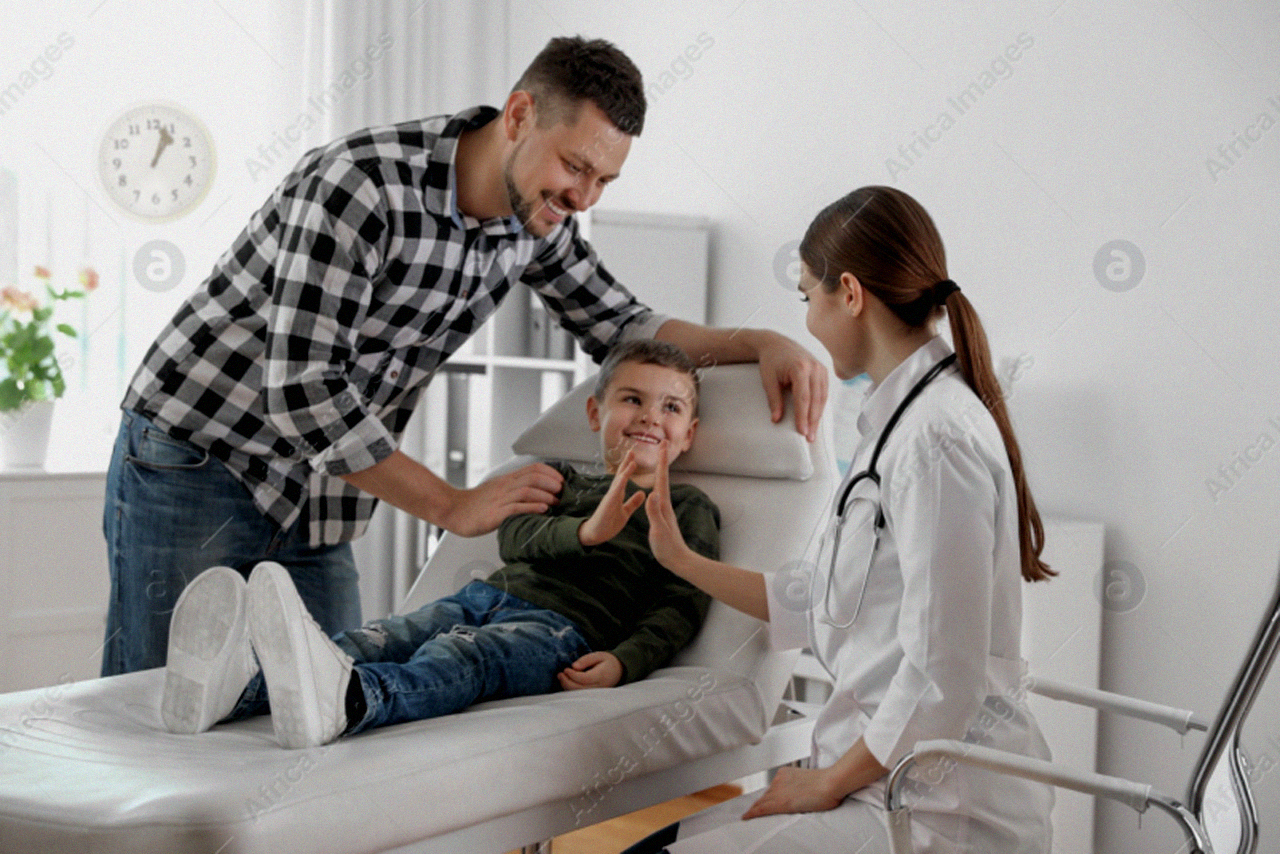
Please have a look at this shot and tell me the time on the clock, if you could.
1:03
